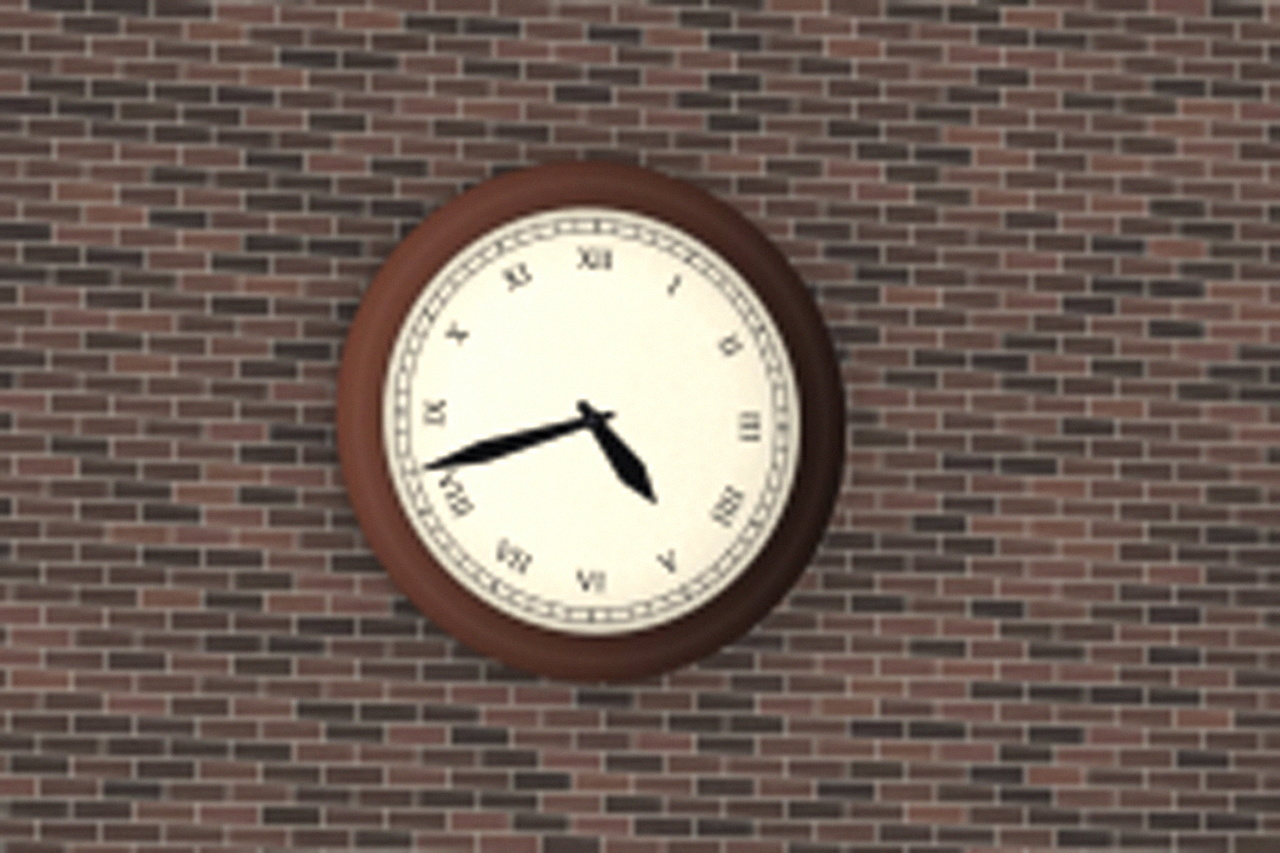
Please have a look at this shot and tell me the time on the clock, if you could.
4:42
